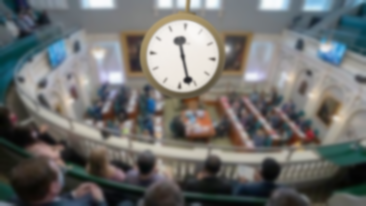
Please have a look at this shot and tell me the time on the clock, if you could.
11:27
